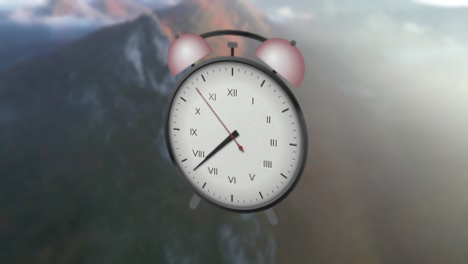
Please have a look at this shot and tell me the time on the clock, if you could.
7:37:53
